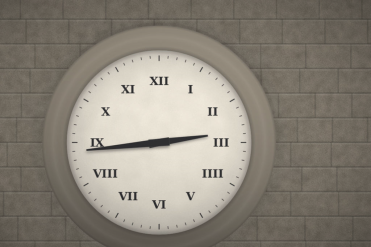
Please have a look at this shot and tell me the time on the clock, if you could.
2:44
